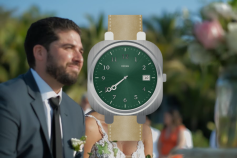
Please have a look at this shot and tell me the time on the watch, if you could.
7:39
